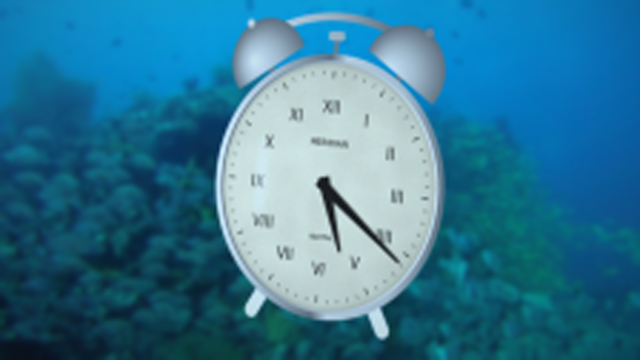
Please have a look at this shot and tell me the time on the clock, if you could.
5:21
